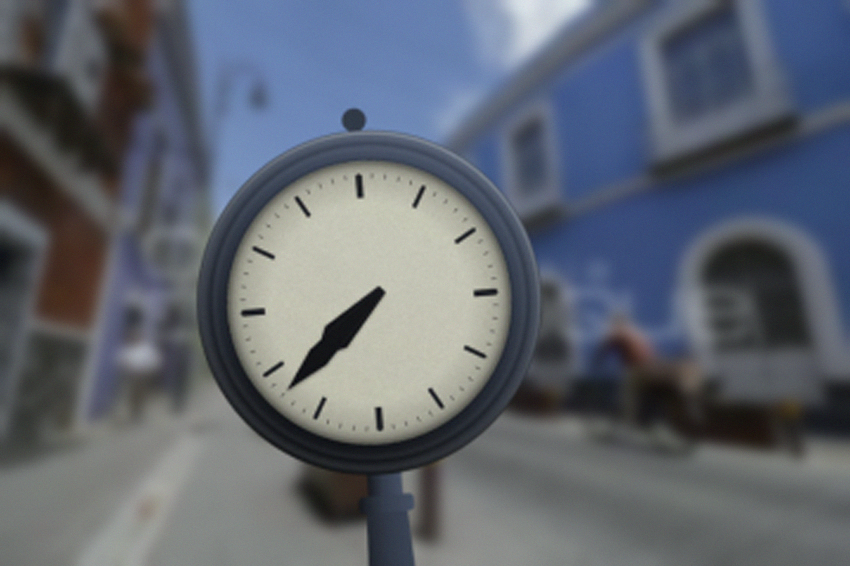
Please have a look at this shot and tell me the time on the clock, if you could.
7:38
